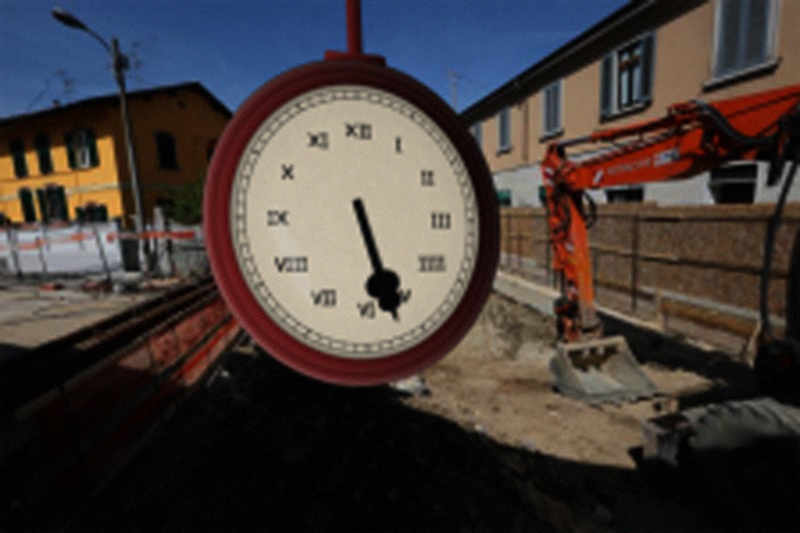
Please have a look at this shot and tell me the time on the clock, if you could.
5:27
